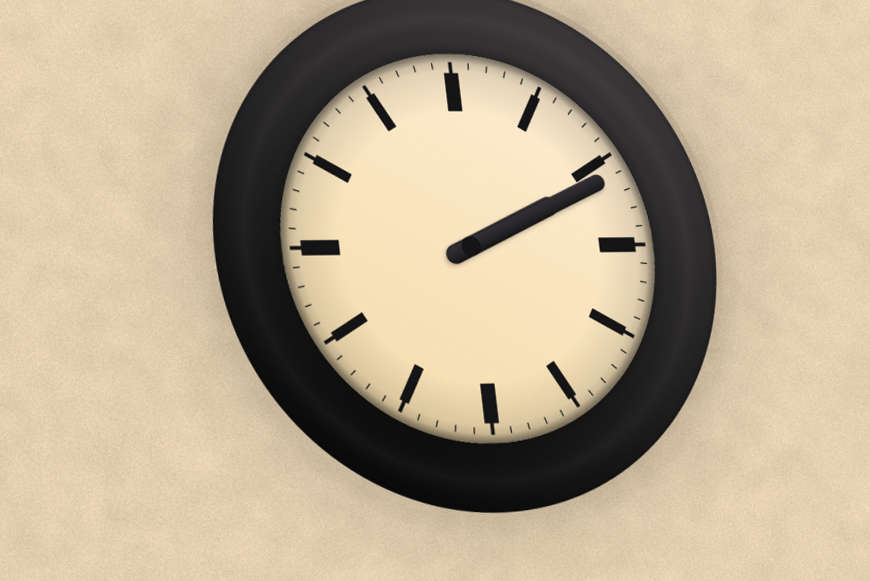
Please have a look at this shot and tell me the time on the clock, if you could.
2:11
